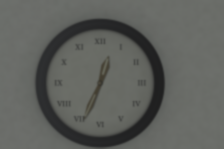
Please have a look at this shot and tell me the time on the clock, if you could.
12:34
